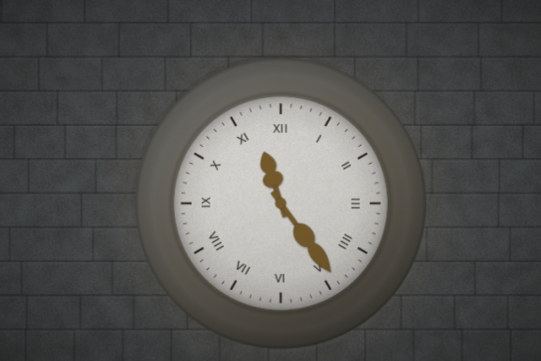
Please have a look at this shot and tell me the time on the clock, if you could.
11:24
